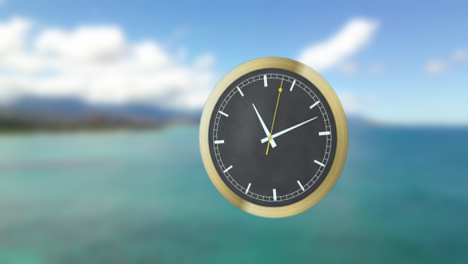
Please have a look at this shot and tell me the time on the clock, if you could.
11:12:03
